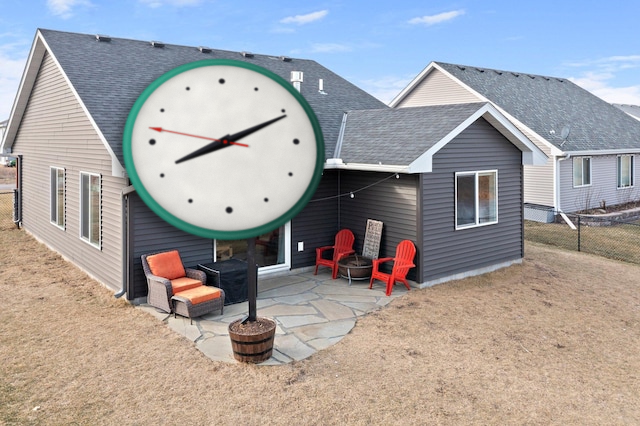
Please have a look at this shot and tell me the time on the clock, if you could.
8:10:47
